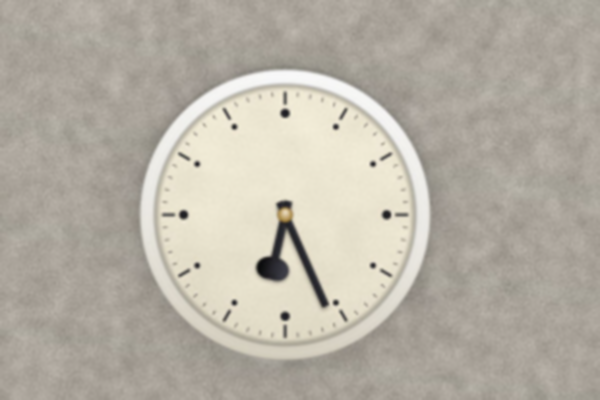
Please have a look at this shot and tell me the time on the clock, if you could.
6:26
